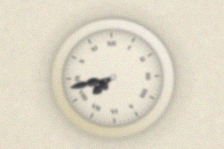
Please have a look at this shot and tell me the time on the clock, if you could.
7:43
